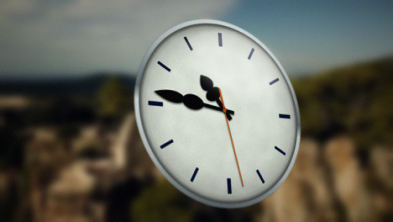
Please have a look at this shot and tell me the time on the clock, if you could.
10:46:28
